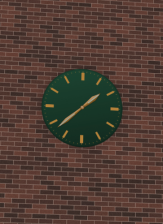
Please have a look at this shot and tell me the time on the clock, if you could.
1:38
